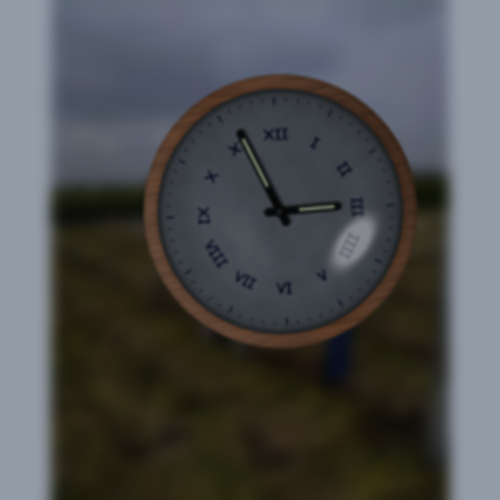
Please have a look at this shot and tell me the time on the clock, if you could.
2:56
